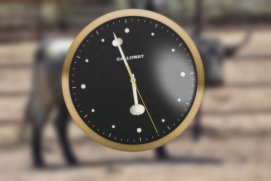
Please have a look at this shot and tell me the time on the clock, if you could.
5:57:27
